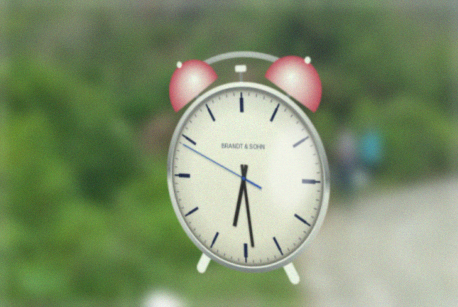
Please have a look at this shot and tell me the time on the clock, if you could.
6:28:49
